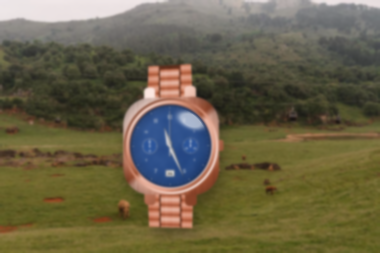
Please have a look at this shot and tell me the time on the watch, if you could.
11:26
